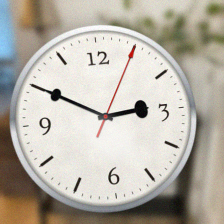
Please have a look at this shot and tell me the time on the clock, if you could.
2:50:05
